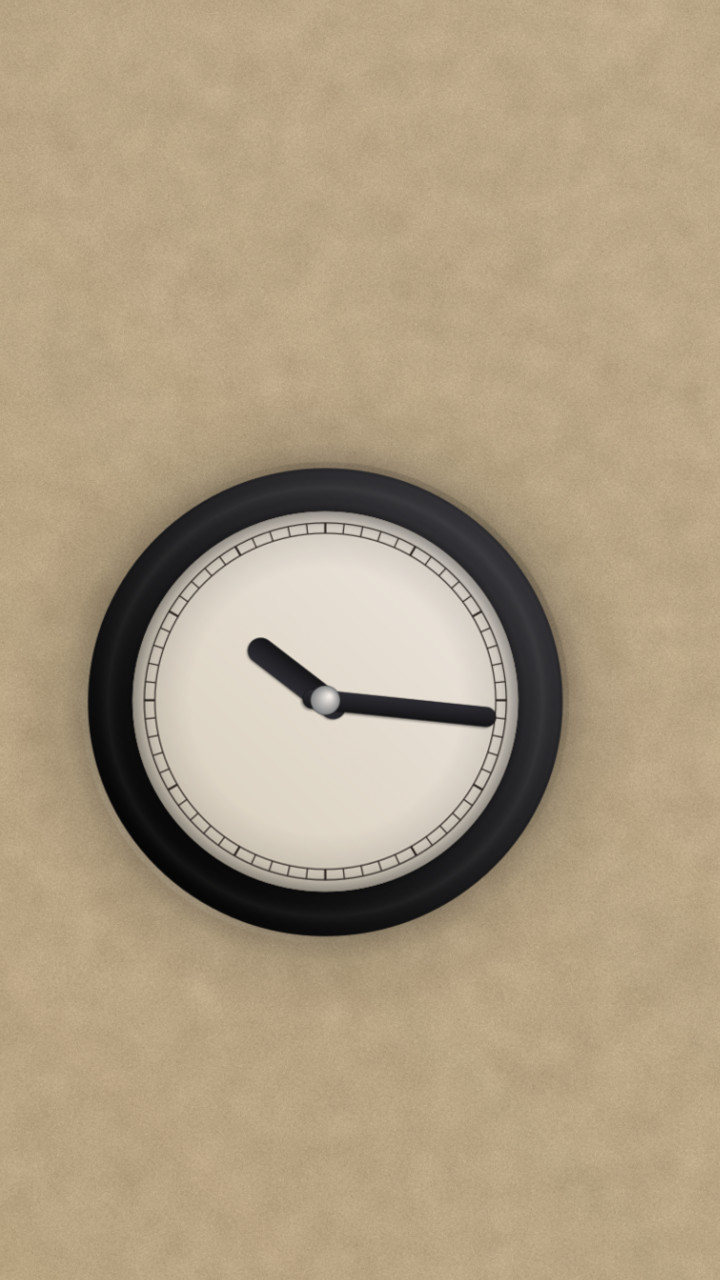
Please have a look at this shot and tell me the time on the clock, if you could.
10:16
